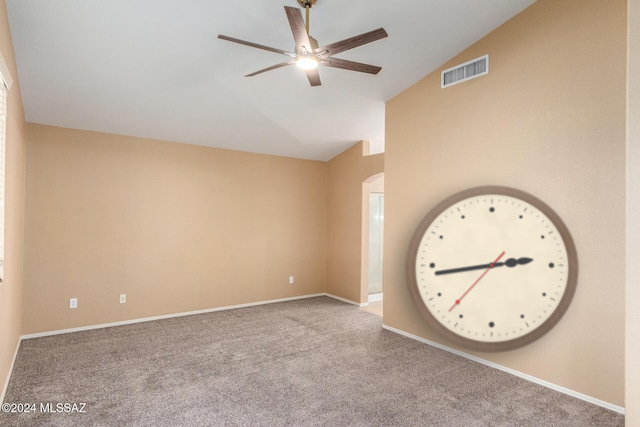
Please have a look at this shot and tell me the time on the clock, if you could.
2:43:37
